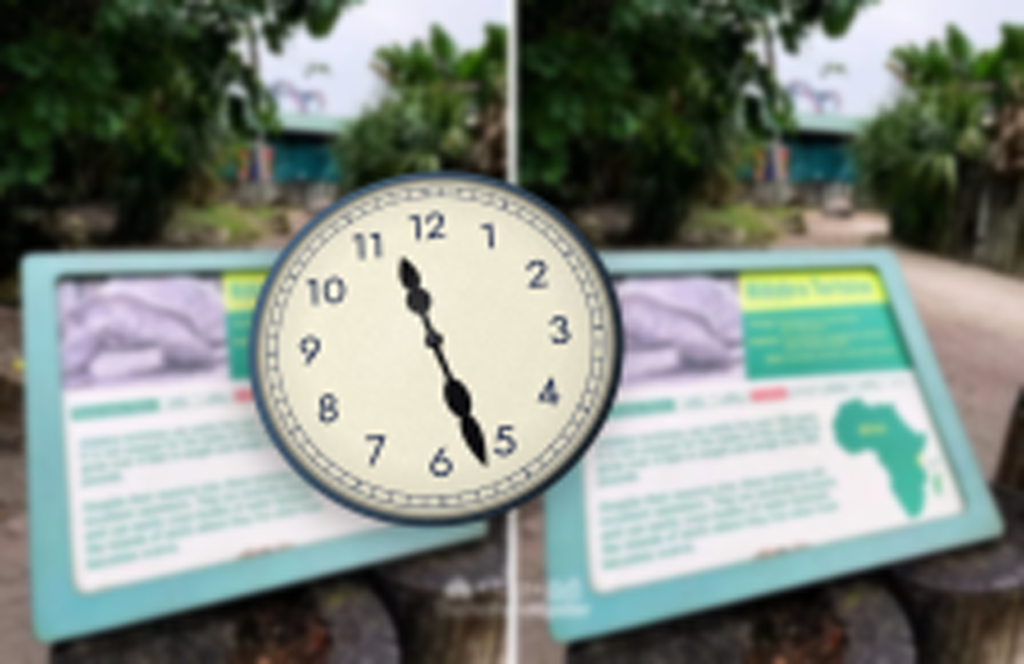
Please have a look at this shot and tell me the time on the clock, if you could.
11:27
